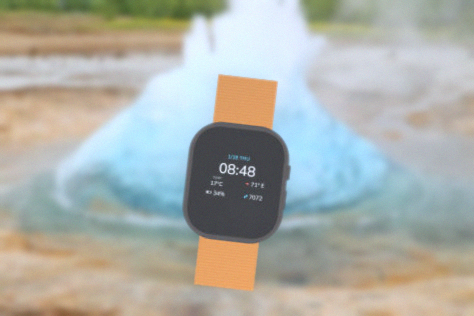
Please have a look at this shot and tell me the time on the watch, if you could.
8:48
